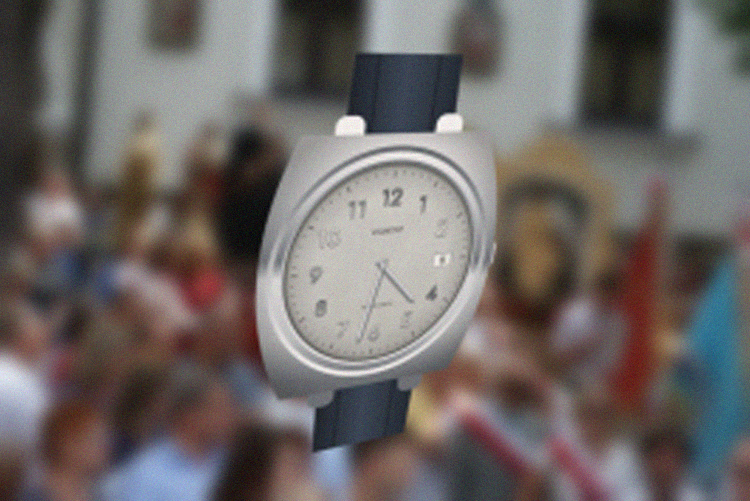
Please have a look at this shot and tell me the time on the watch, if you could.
4:32
